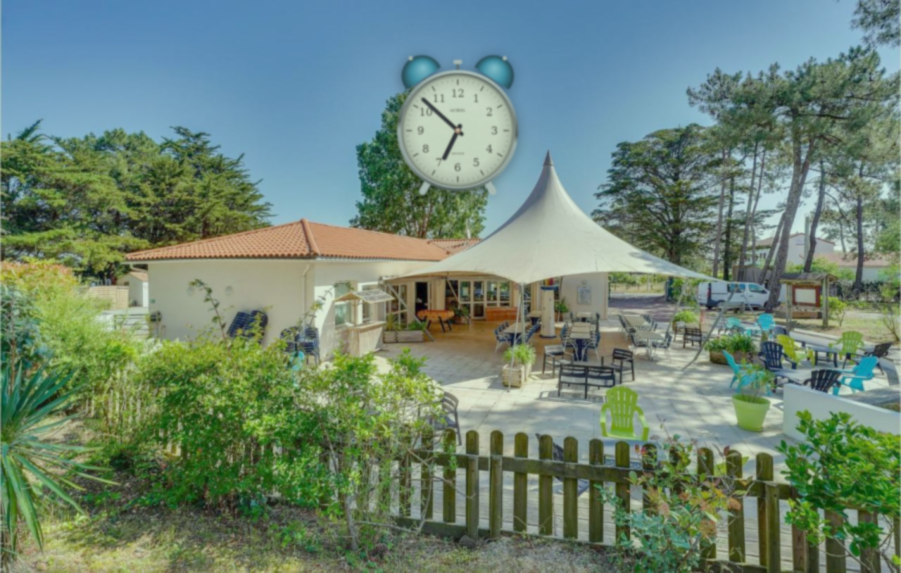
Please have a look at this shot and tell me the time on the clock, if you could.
6:52
